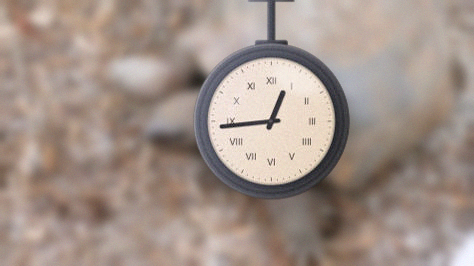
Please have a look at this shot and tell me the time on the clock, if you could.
12:44
